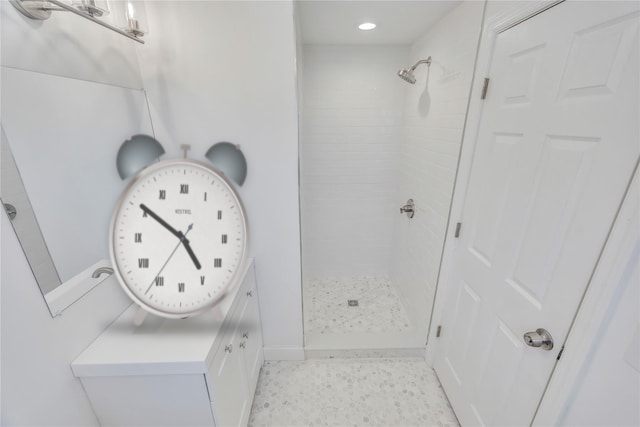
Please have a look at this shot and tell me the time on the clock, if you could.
4:50:36
